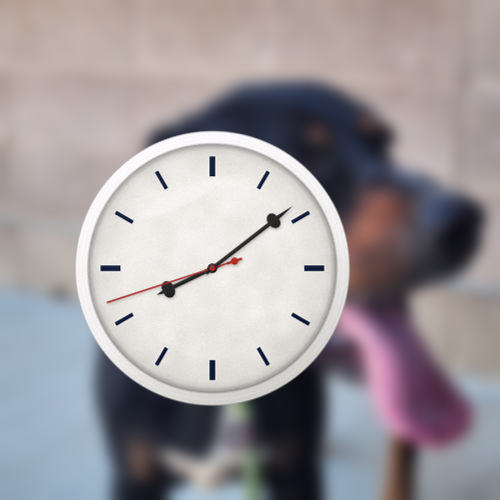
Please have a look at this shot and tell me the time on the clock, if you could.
8:08:42
